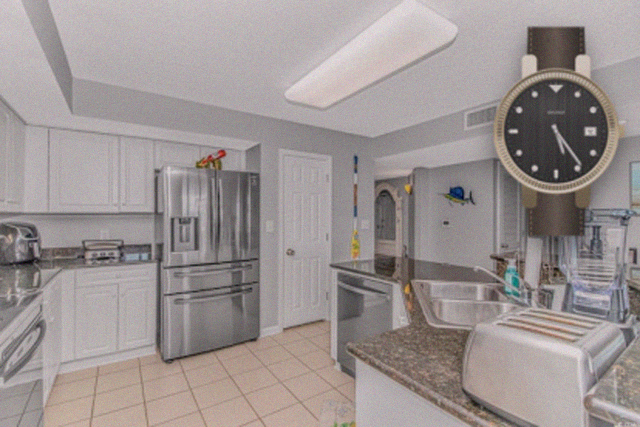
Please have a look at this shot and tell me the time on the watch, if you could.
5:24
